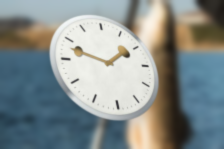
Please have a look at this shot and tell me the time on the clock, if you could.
1:48
